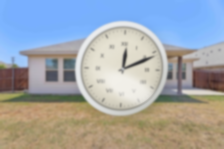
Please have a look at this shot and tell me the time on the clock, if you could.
12:11
